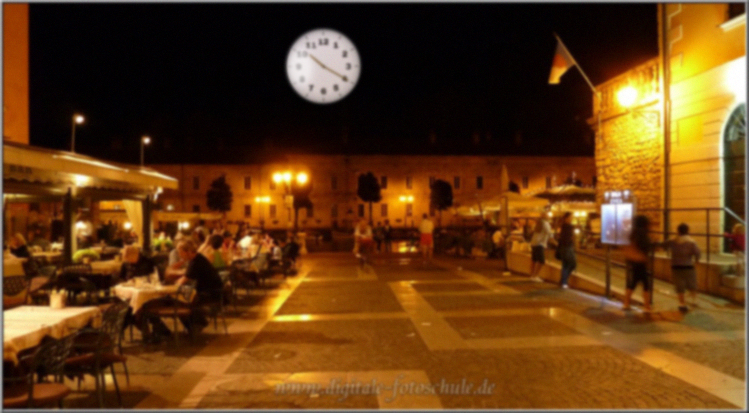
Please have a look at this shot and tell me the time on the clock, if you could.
10:20
